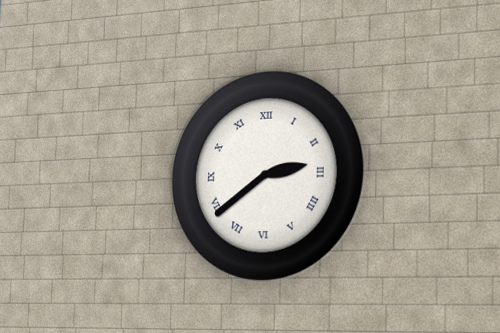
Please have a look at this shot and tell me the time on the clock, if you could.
2:39
